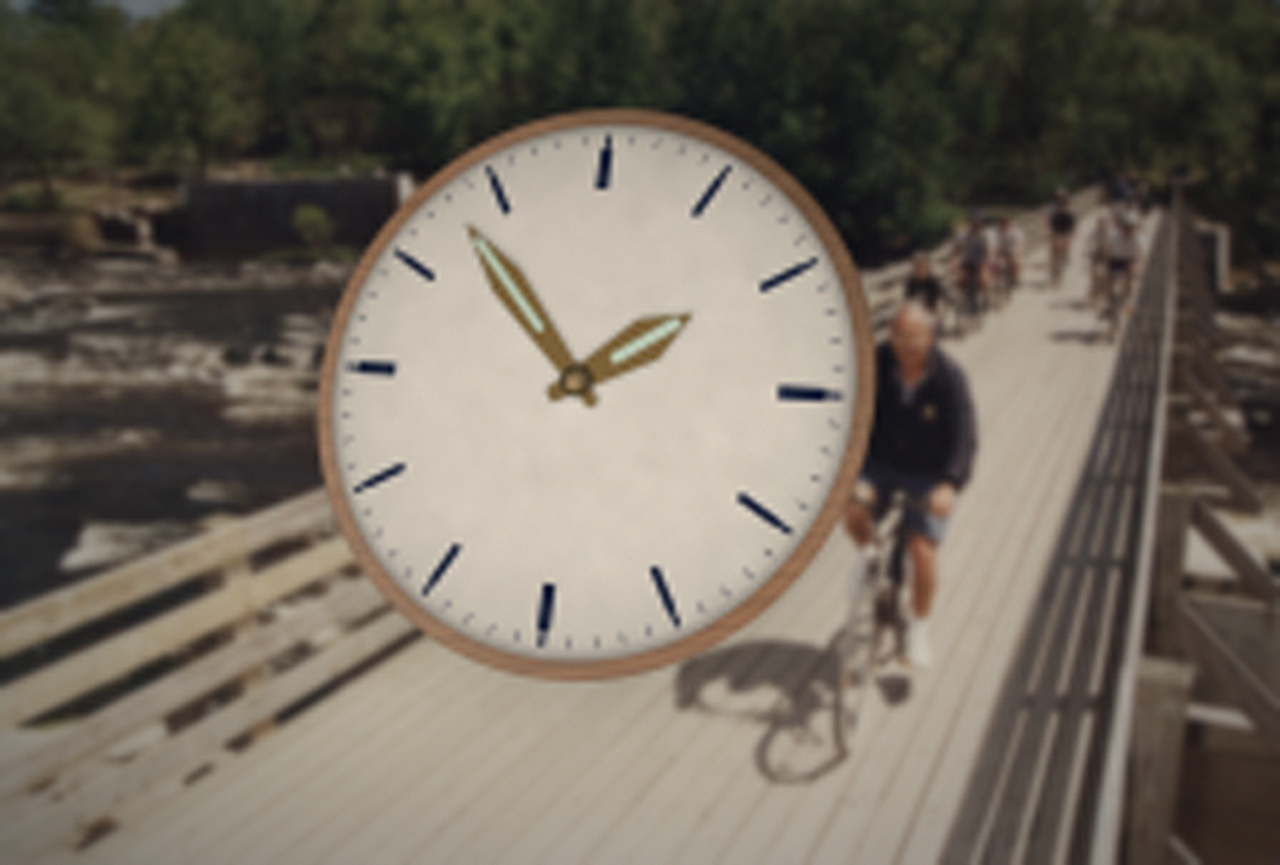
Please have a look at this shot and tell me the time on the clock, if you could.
1:53
